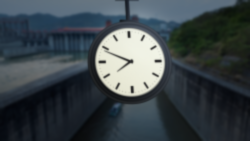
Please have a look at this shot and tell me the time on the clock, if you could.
7:49
